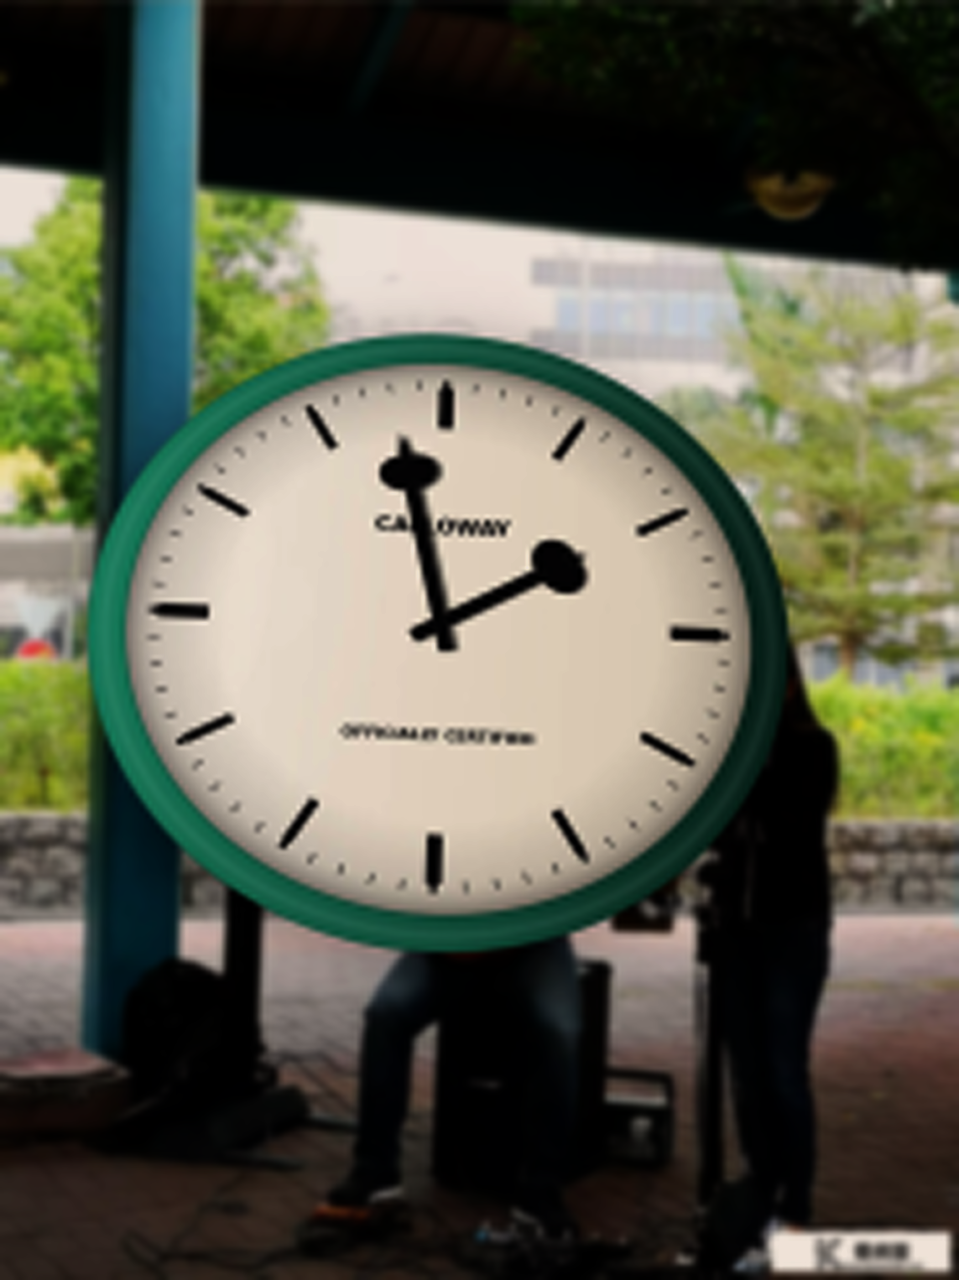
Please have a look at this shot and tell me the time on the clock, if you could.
1:58
